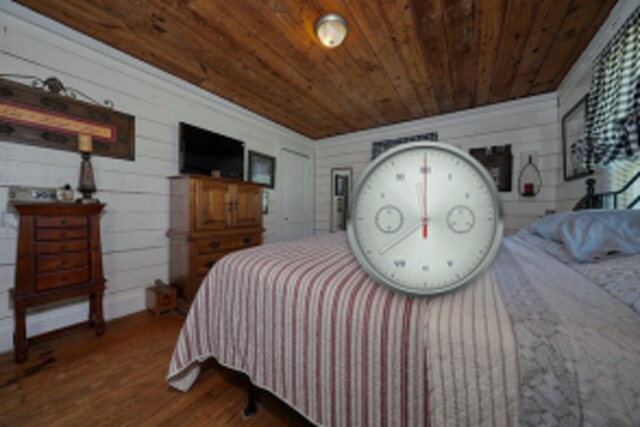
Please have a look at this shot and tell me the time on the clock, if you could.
11:39
